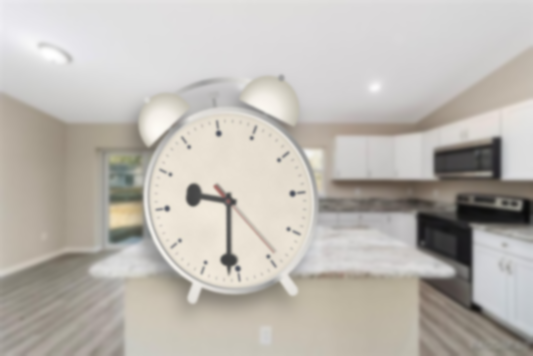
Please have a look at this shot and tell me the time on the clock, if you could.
9:31:24
